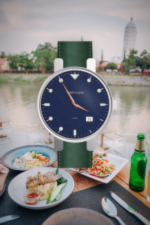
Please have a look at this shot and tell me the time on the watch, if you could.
3:55
